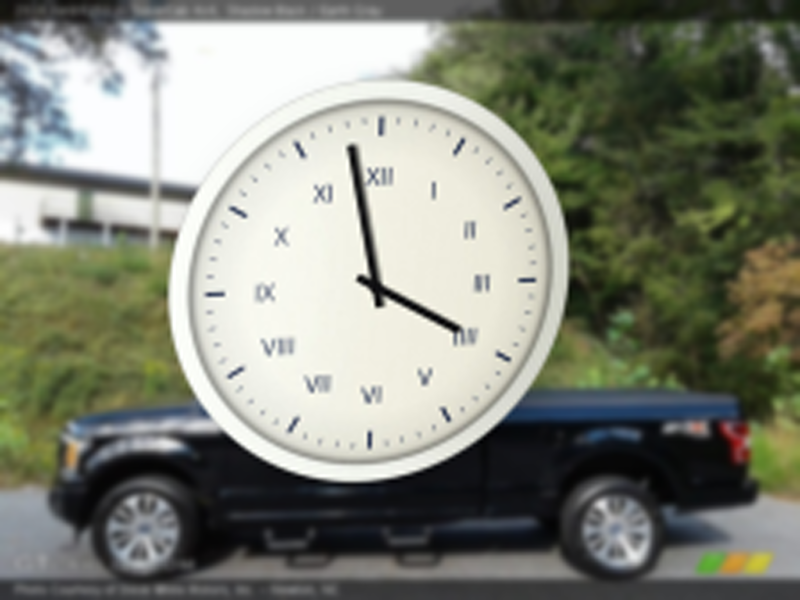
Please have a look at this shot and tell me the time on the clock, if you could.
3:58
